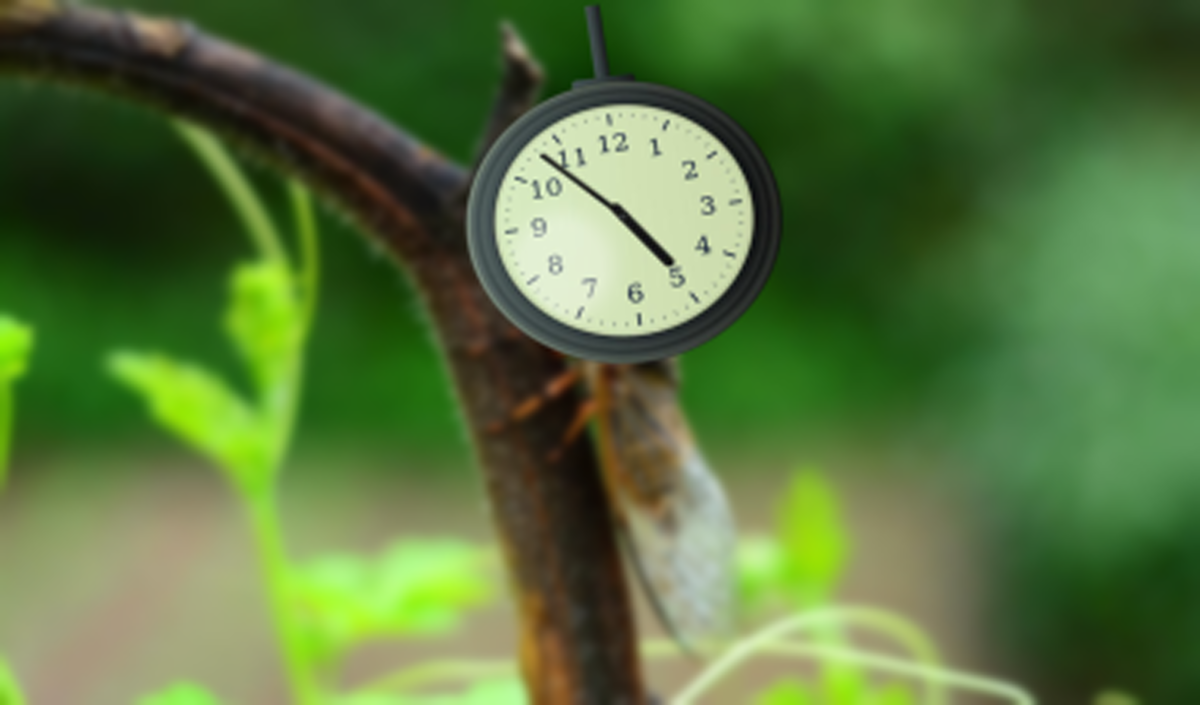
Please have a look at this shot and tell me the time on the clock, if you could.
4:53
